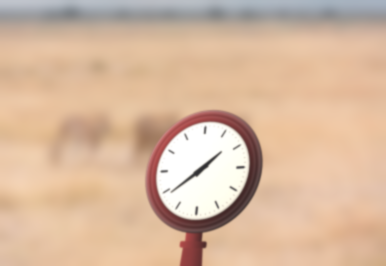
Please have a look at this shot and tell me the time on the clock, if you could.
1:39
